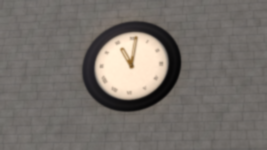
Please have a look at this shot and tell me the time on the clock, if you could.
11:01
